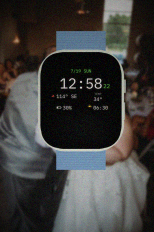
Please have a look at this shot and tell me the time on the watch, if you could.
12:58
